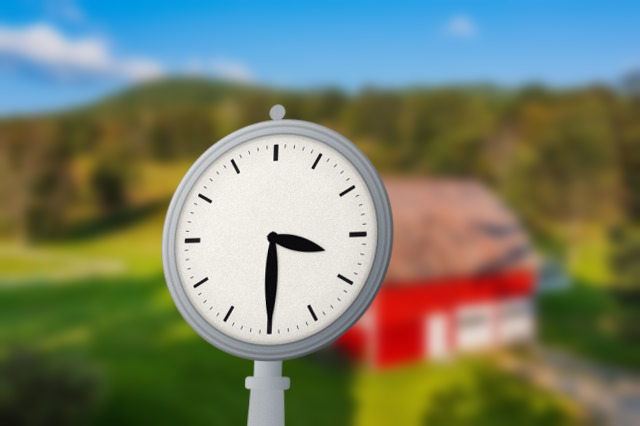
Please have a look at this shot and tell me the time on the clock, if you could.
3:30
